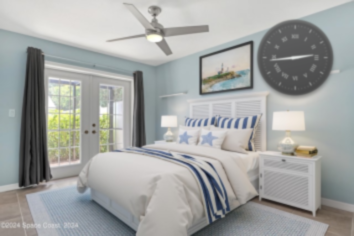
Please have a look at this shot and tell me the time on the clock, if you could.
2:44
